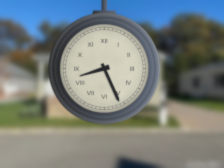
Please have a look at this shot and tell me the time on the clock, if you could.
8:26
